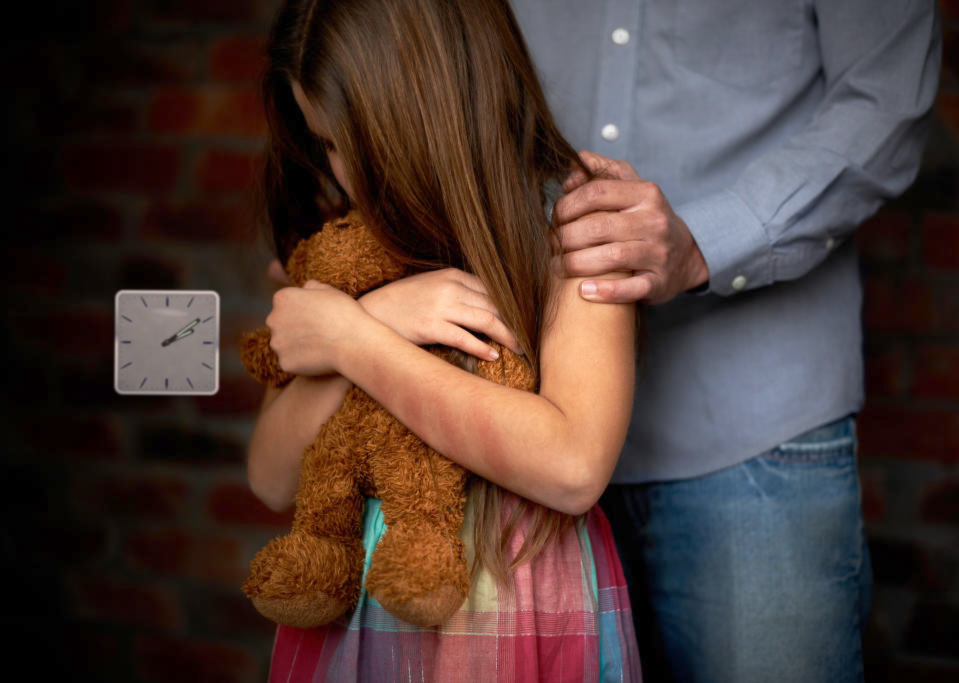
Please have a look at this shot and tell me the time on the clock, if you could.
2:09
